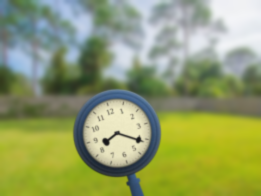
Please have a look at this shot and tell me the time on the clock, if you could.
8:21
